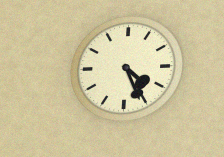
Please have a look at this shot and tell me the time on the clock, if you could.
4:26
